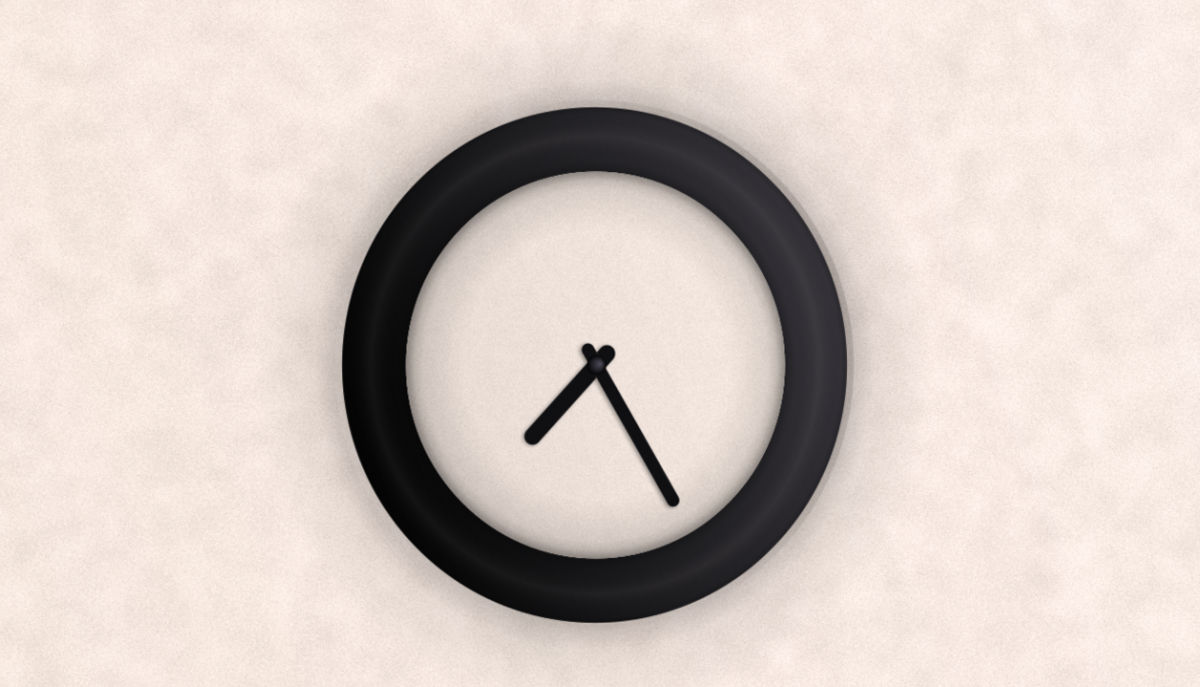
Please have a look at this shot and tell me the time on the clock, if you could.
7:25
